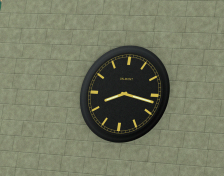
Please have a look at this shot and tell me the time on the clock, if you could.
8:17
